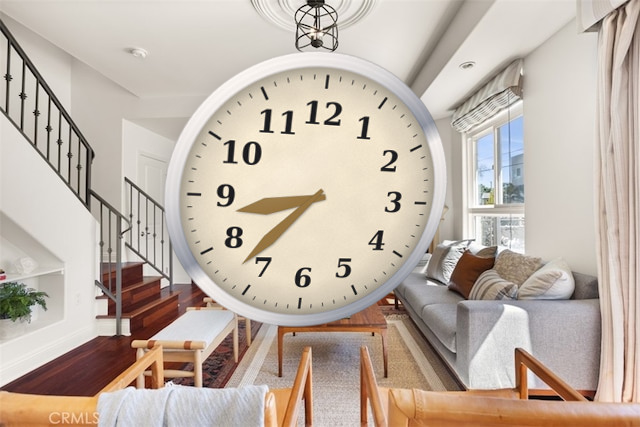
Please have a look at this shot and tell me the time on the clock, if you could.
8:37
